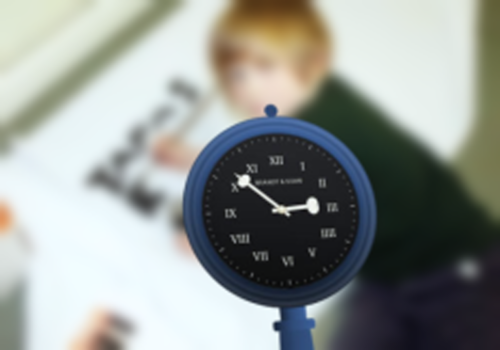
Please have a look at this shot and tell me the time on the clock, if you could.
2:52
